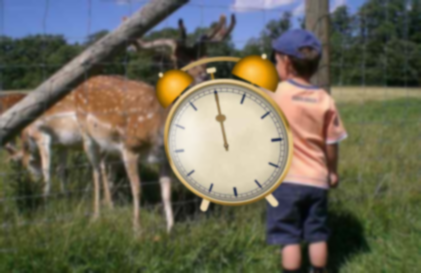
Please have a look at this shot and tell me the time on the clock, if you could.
12:00
